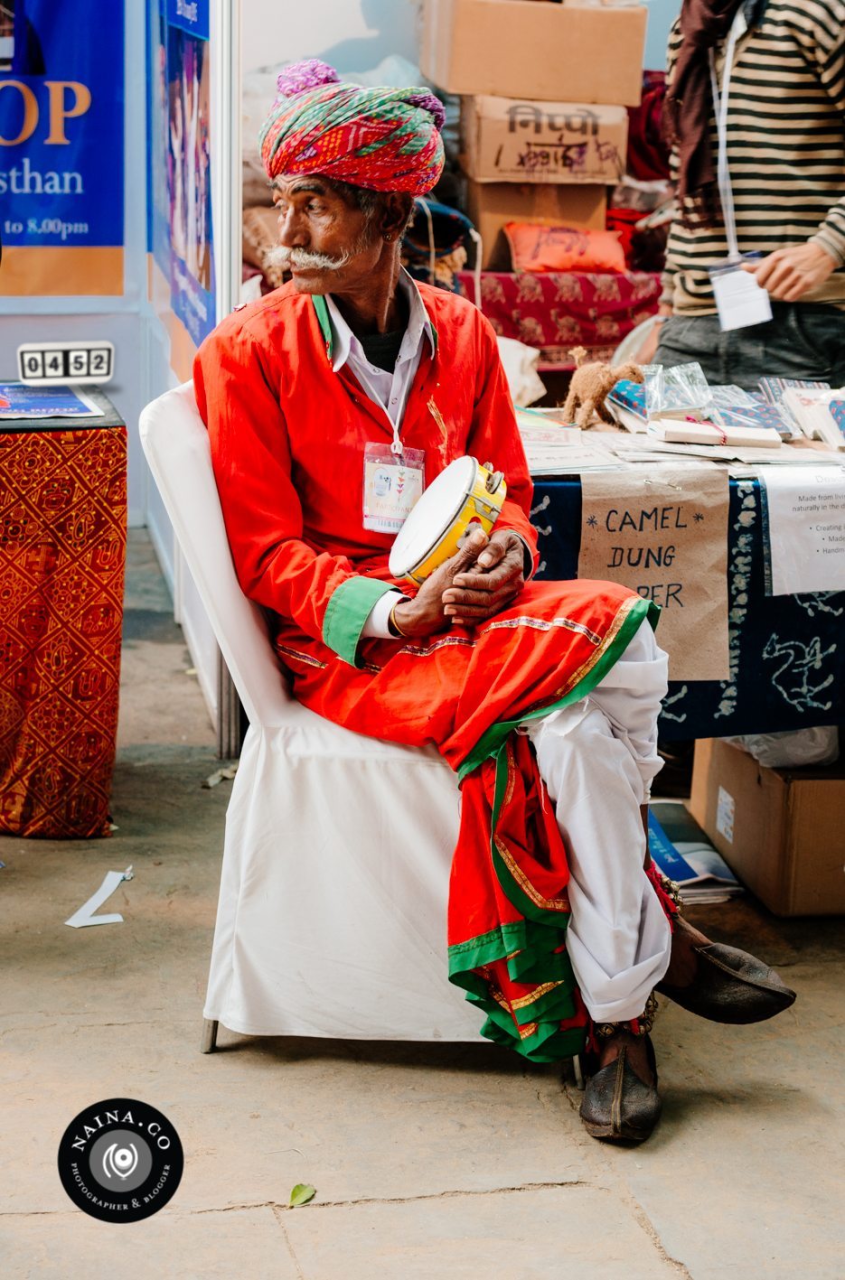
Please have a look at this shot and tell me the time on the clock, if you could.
4:52
